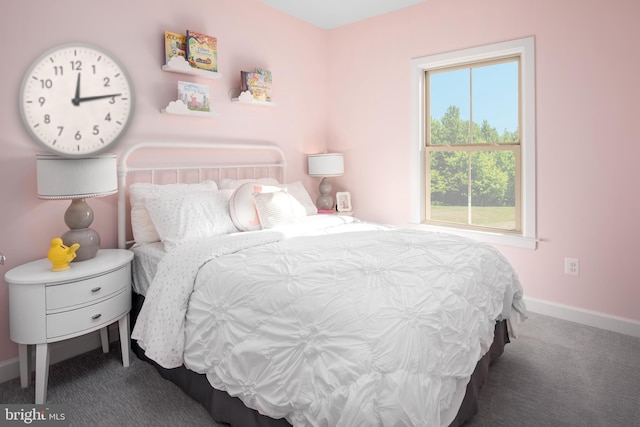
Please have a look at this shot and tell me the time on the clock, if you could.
12:14
